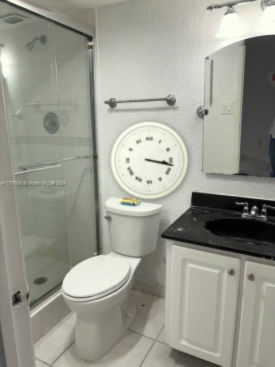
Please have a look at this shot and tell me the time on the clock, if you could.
3:17
